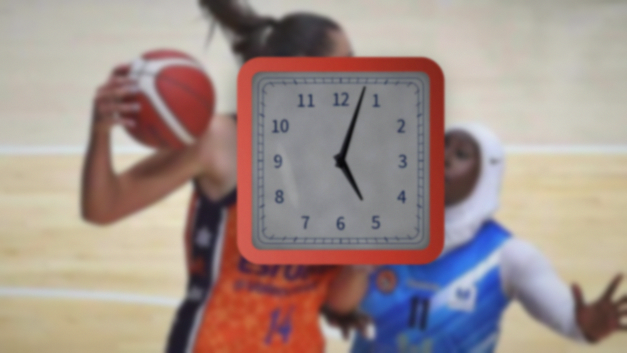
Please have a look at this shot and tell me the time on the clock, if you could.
5:03
